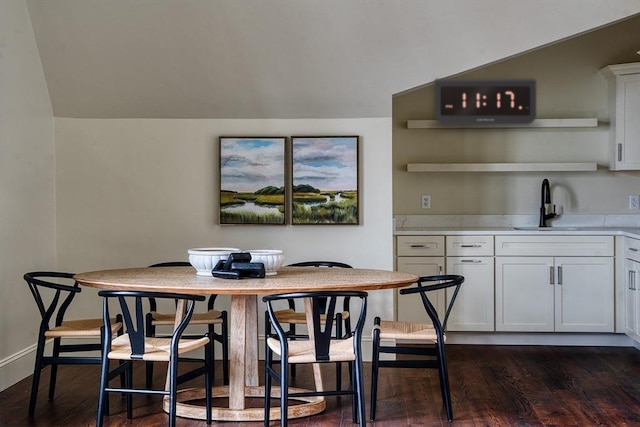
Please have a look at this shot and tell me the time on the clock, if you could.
11:17
